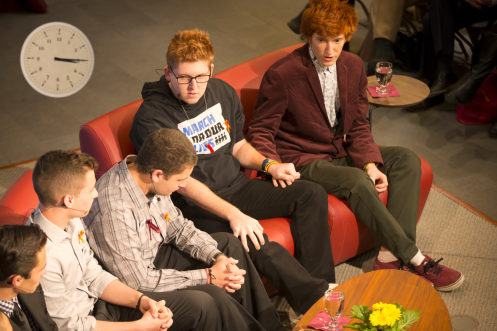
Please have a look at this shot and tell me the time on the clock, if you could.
3:15
